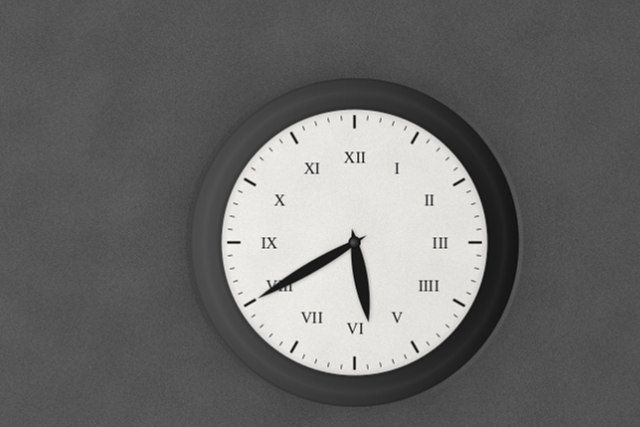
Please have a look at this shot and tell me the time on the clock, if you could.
5:40
